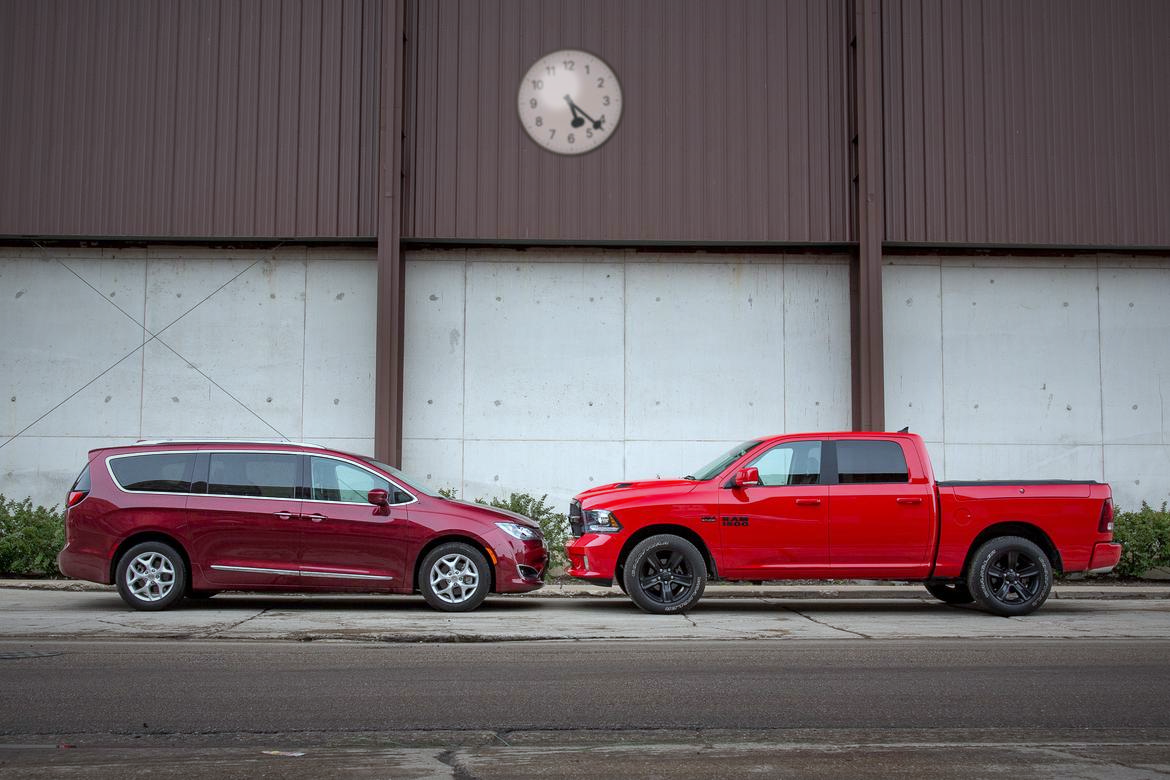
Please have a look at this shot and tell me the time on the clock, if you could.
5:22
